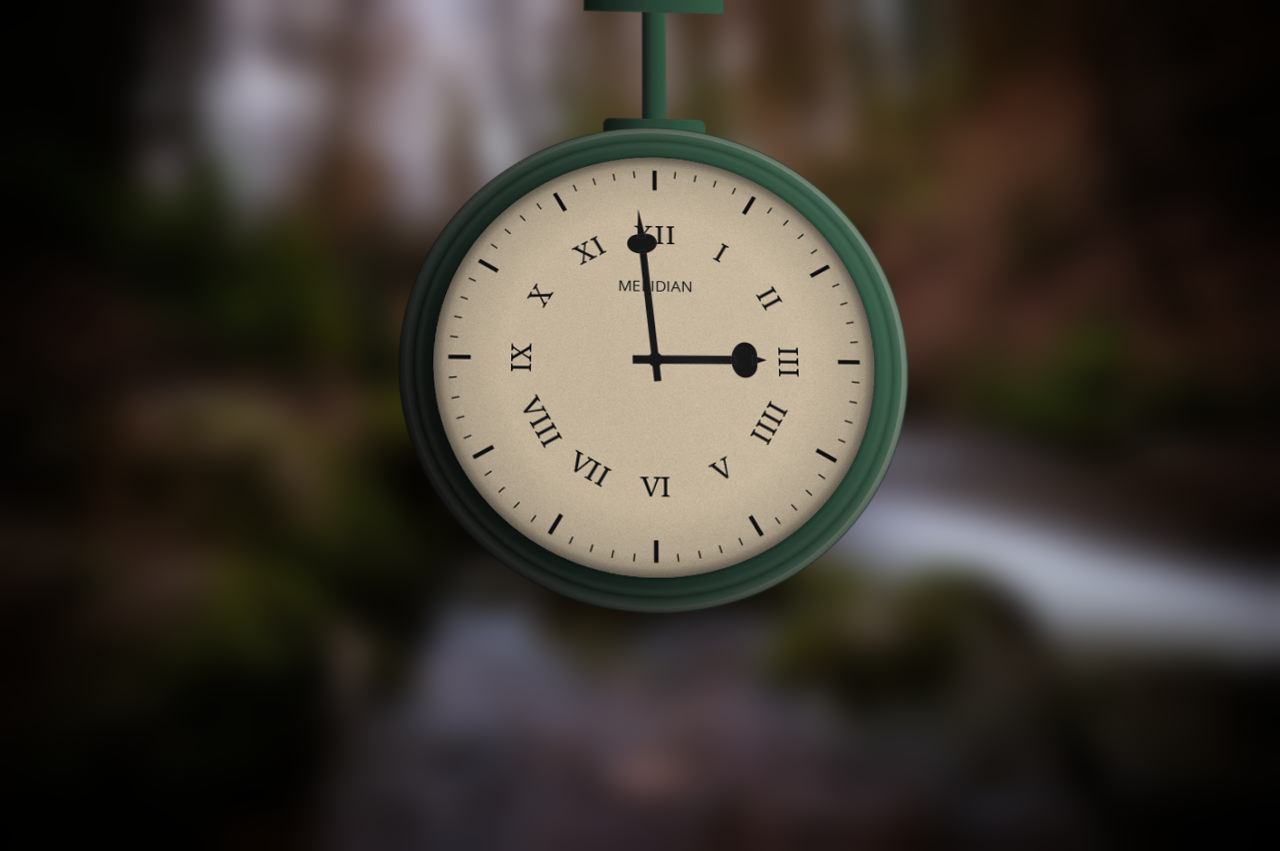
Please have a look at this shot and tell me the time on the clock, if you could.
2:59
